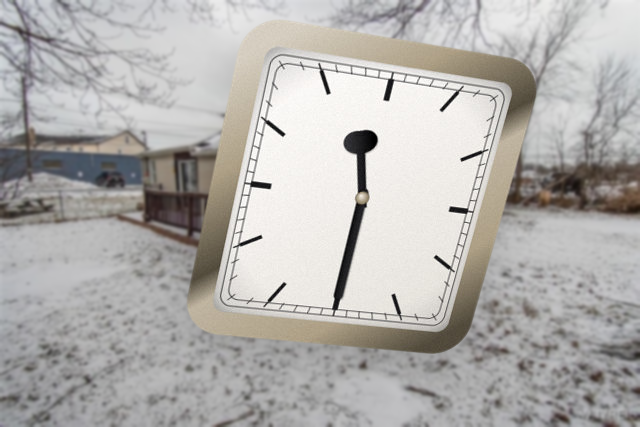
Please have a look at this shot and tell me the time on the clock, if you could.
11:30
